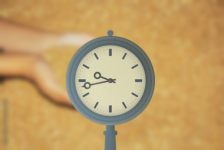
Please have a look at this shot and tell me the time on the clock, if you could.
9:43
